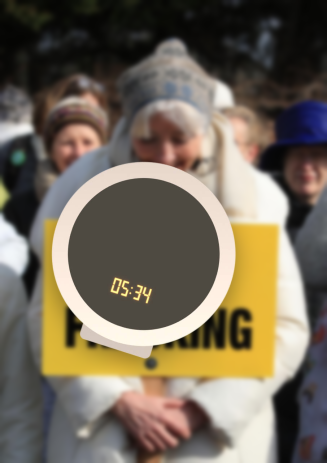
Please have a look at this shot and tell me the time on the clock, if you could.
5:34
